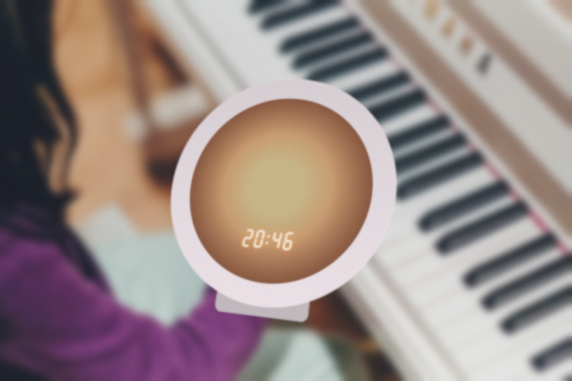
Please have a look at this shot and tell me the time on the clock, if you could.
20:46
